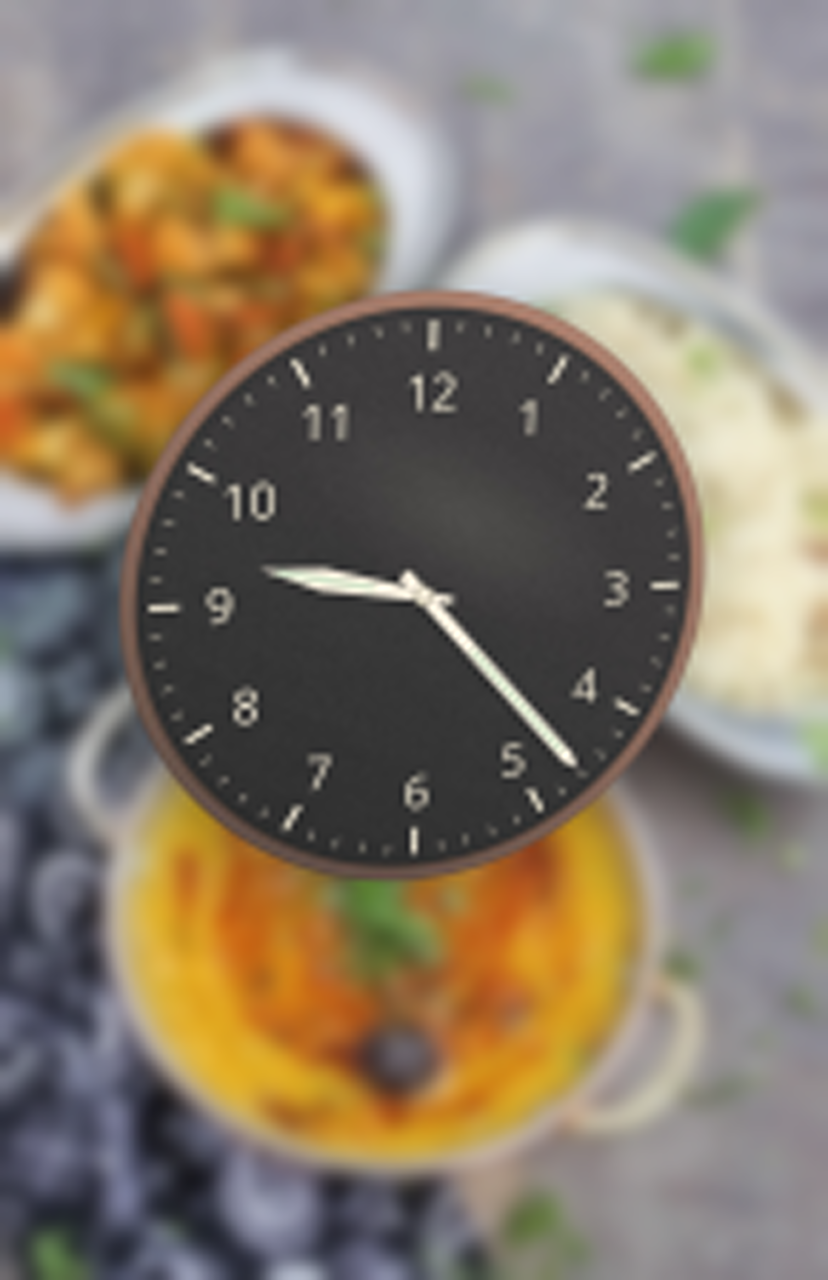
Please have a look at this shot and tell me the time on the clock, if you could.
9:23
